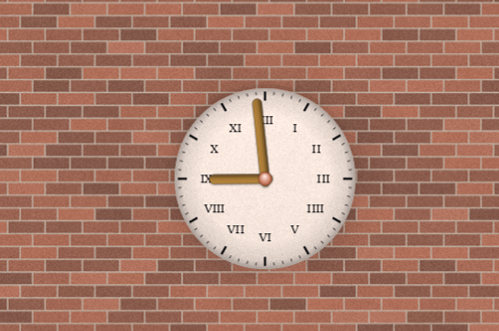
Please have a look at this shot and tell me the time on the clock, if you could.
8:59
